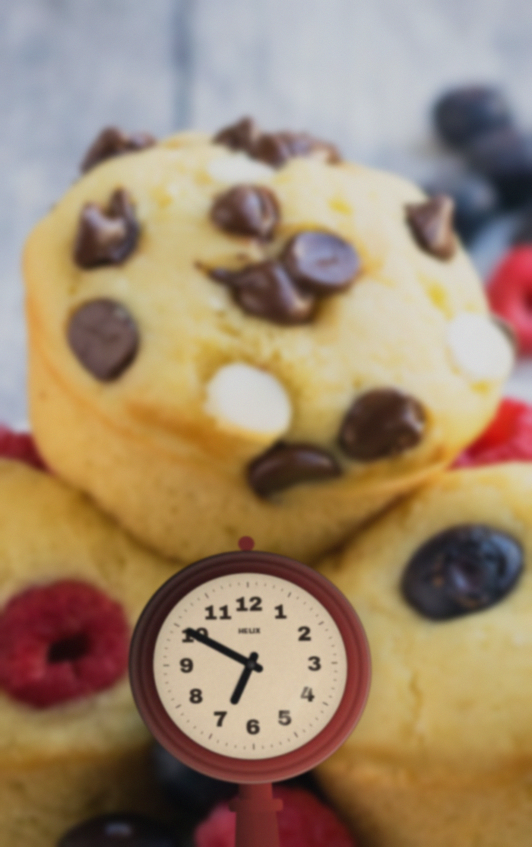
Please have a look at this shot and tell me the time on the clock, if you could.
6:50
